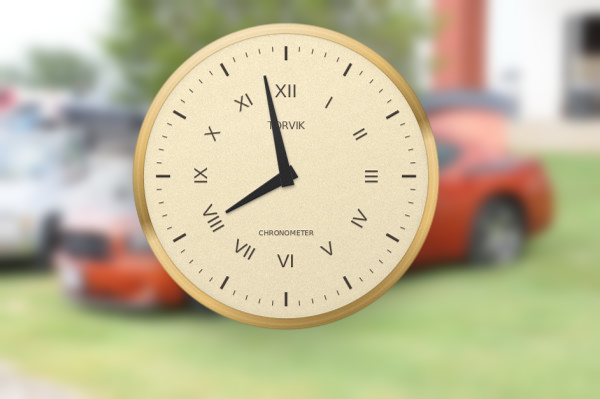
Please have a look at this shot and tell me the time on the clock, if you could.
7:58
